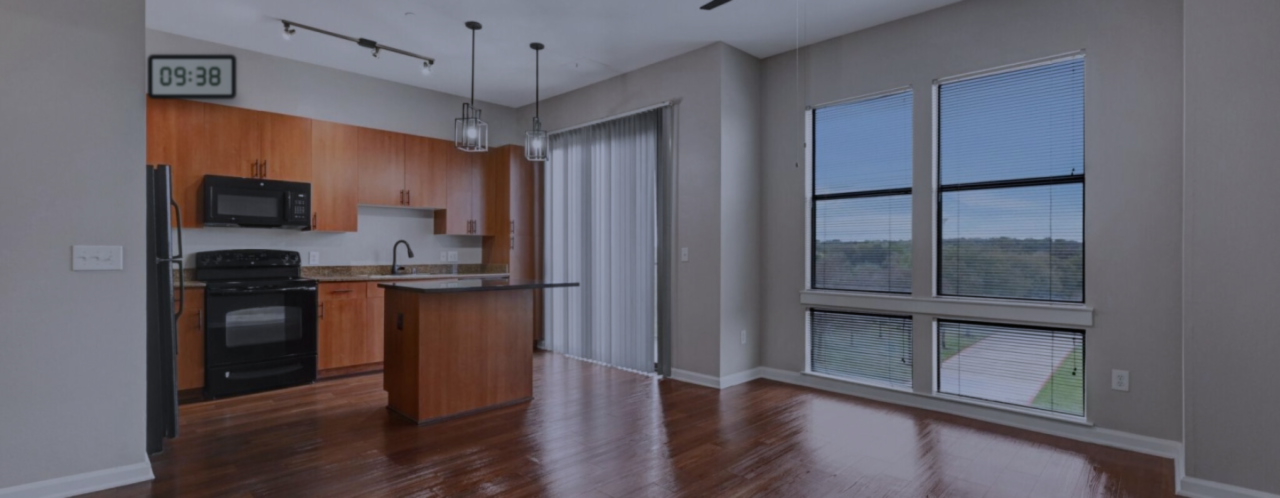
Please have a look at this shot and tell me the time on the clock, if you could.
9:38
